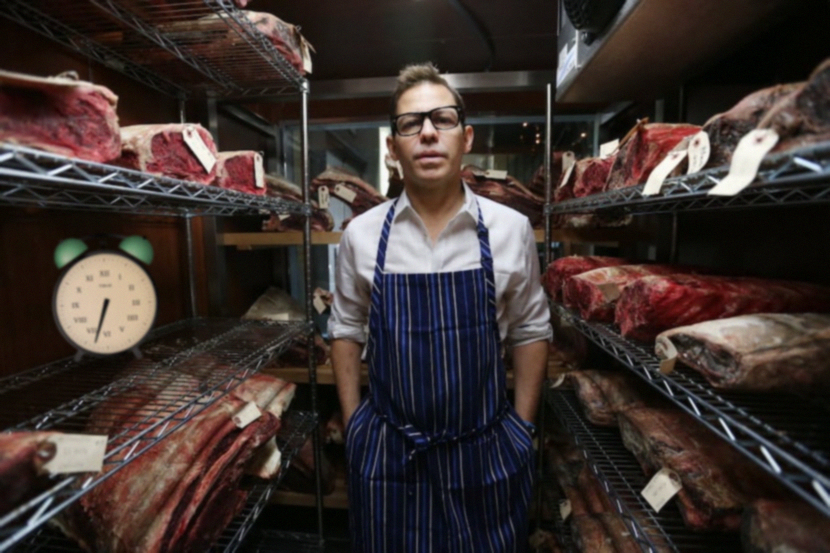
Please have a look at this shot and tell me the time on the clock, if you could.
6:33
